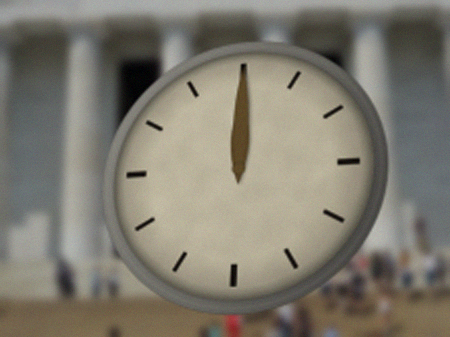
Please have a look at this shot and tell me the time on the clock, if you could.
12:00
